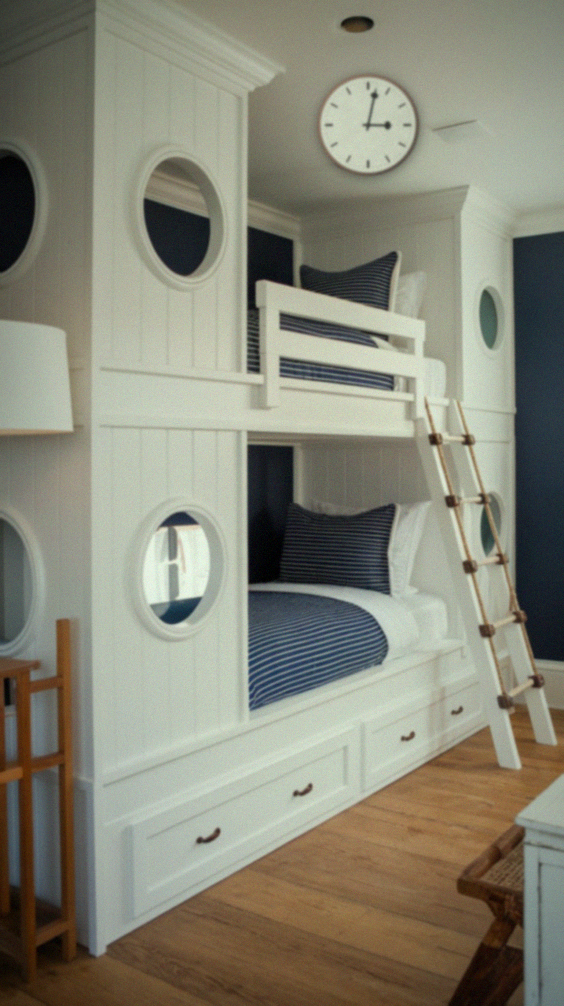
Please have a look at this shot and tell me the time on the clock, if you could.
3:02
